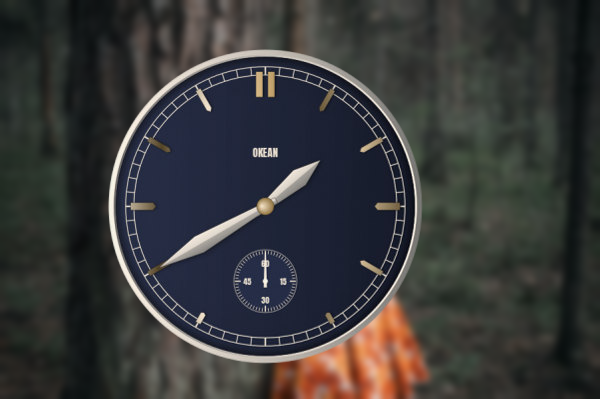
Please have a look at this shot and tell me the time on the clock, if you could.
1:40
